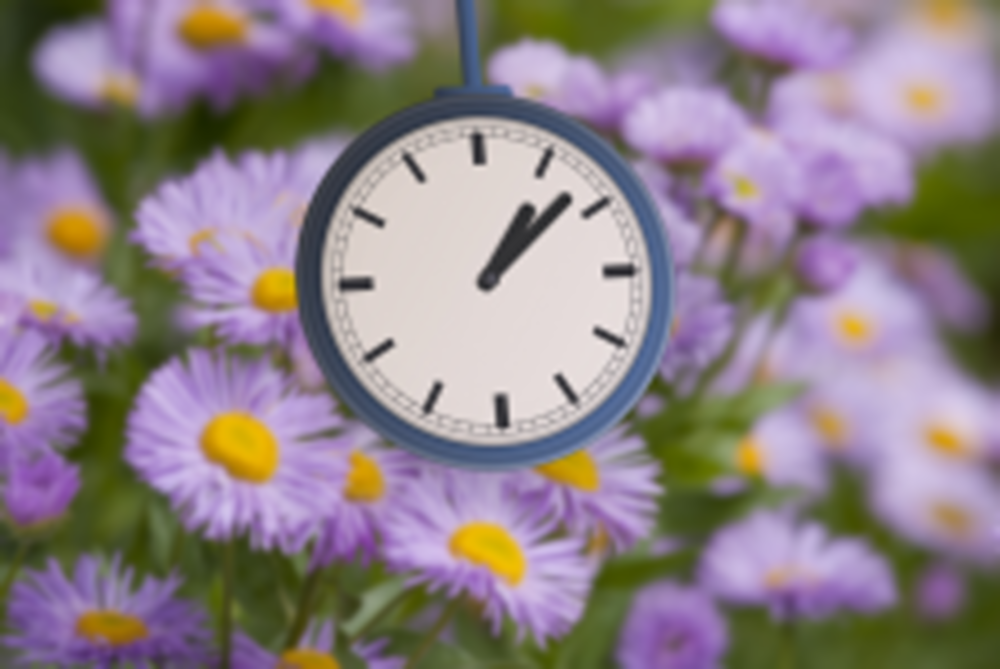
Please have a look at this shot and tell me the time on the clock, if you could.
1:08
